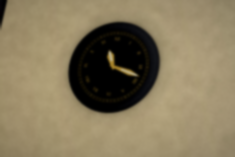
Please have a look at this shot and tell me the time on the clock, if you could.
11:18
